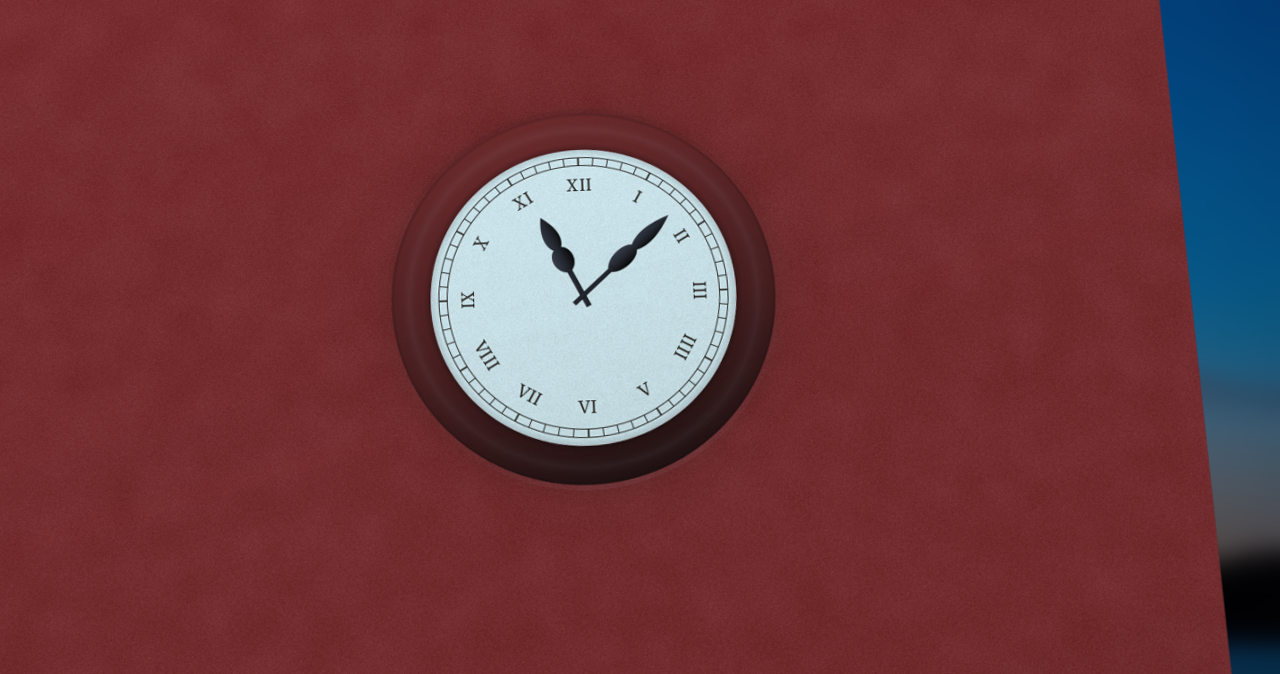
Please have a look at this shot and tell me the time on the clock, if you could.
11:08
